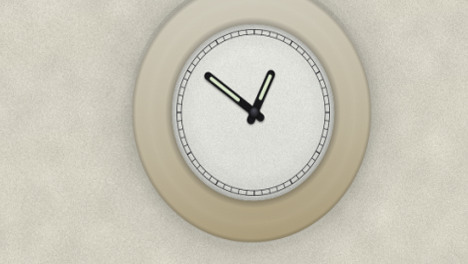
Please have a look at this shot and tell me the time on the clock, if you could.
12:51
